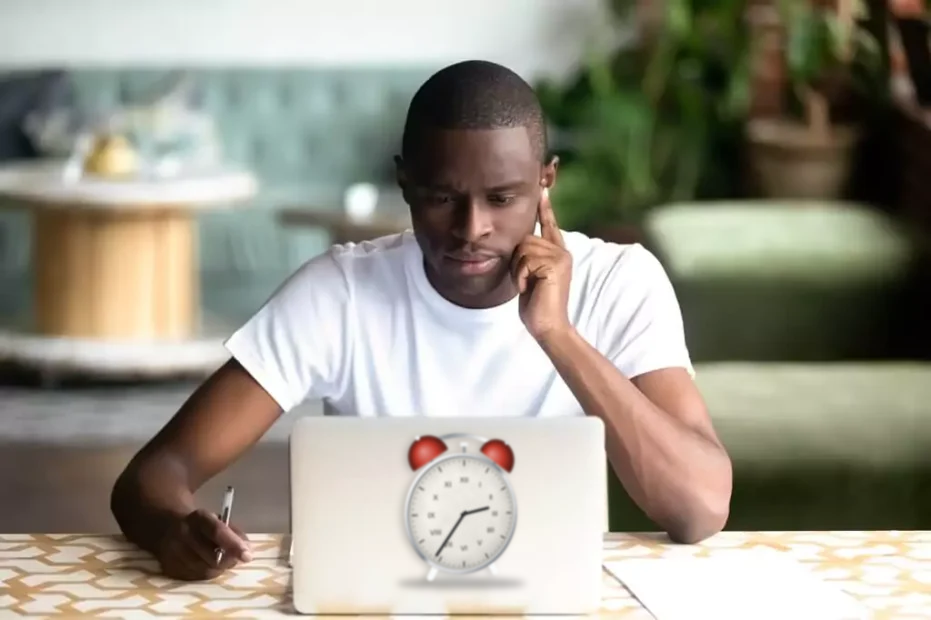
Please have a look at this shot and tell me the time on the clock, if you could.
2:36
